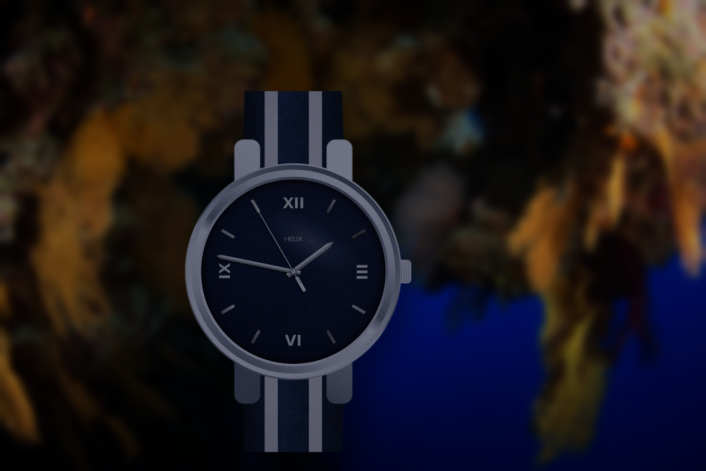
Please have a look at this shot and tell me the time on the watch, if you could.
1:46:55
